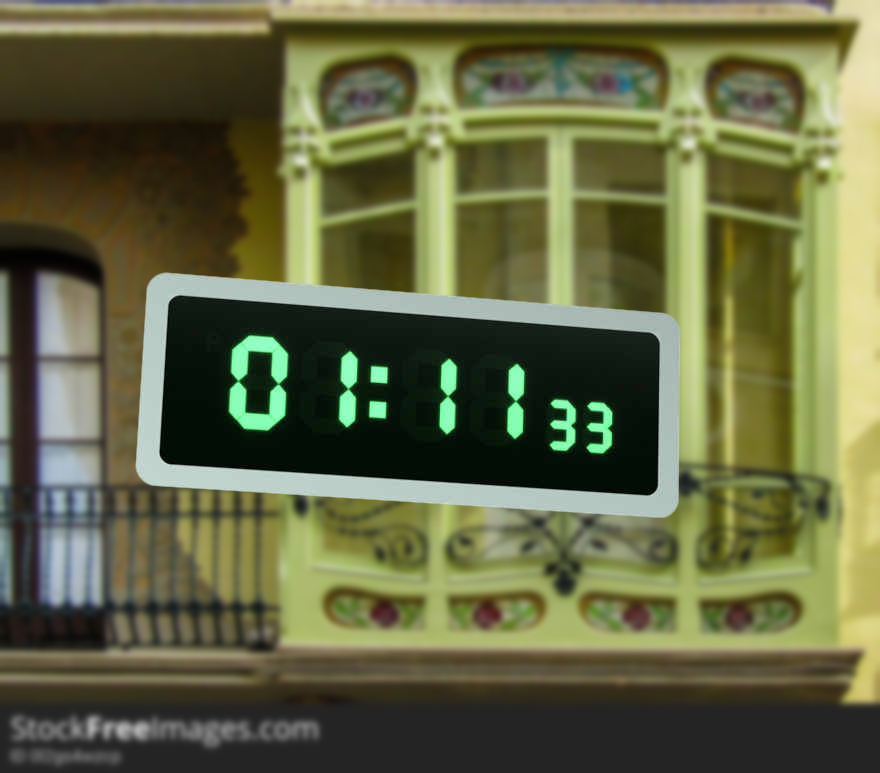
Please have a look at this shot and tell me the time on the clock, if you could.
1:11:33
